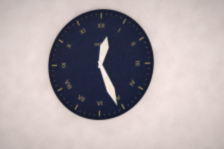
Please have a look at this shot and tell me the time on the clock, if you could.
12:26
